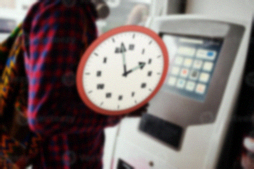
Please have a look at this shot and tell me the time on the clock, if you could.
1:57
